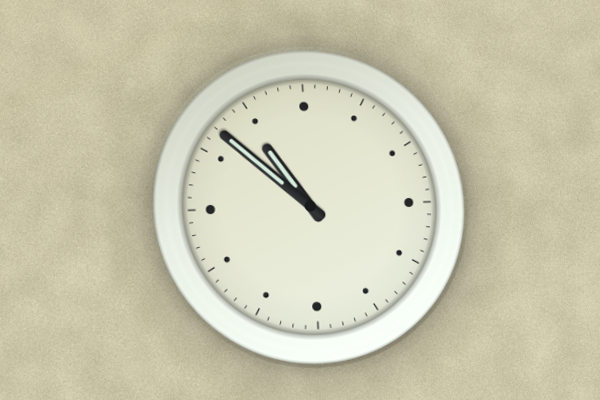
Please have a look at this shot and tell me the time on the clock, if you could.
10:52
